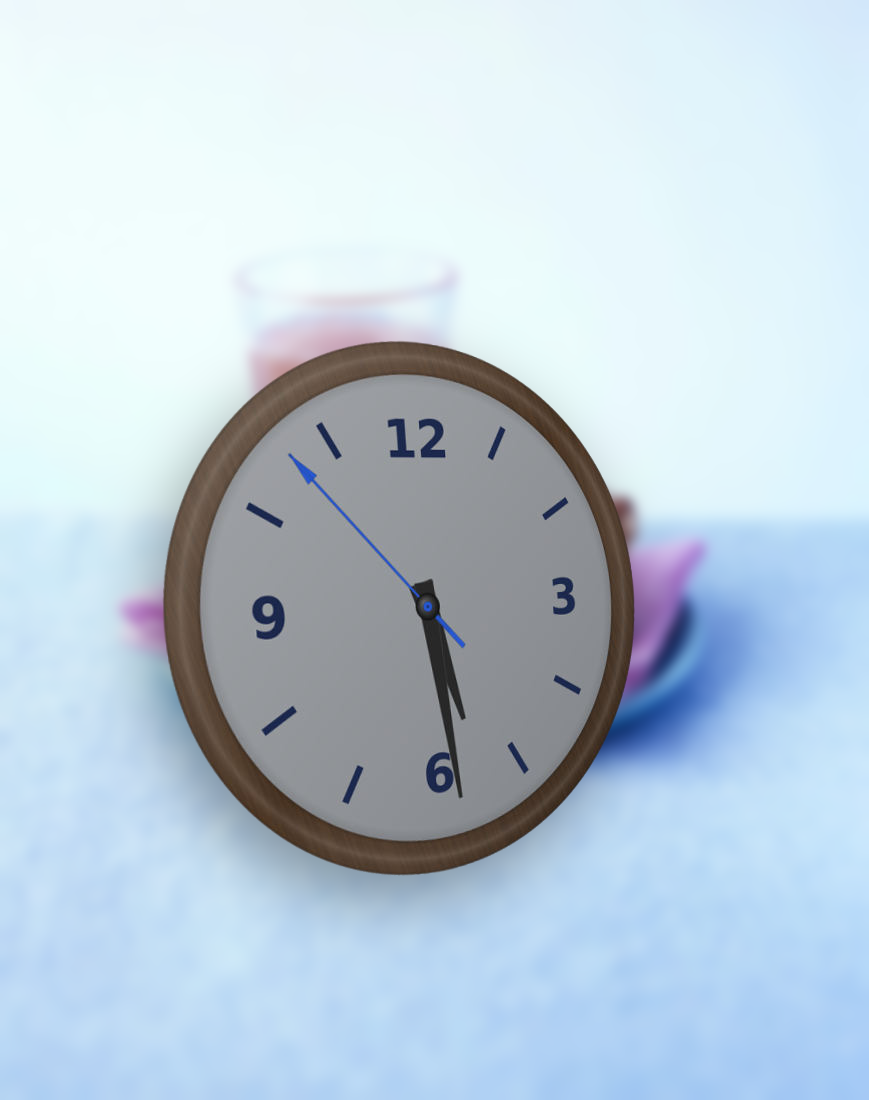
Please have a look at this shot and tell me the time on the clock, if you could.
5:28:53
